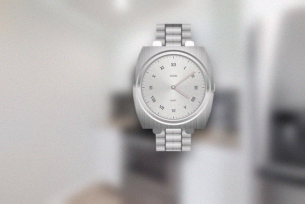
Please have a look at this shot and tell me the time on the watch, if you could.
4:09
